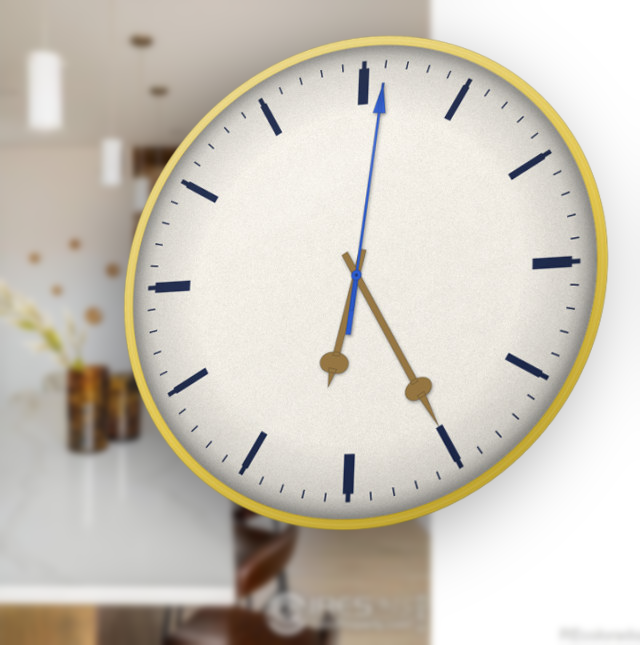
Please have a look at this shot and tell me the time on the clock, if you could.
6:25:01
